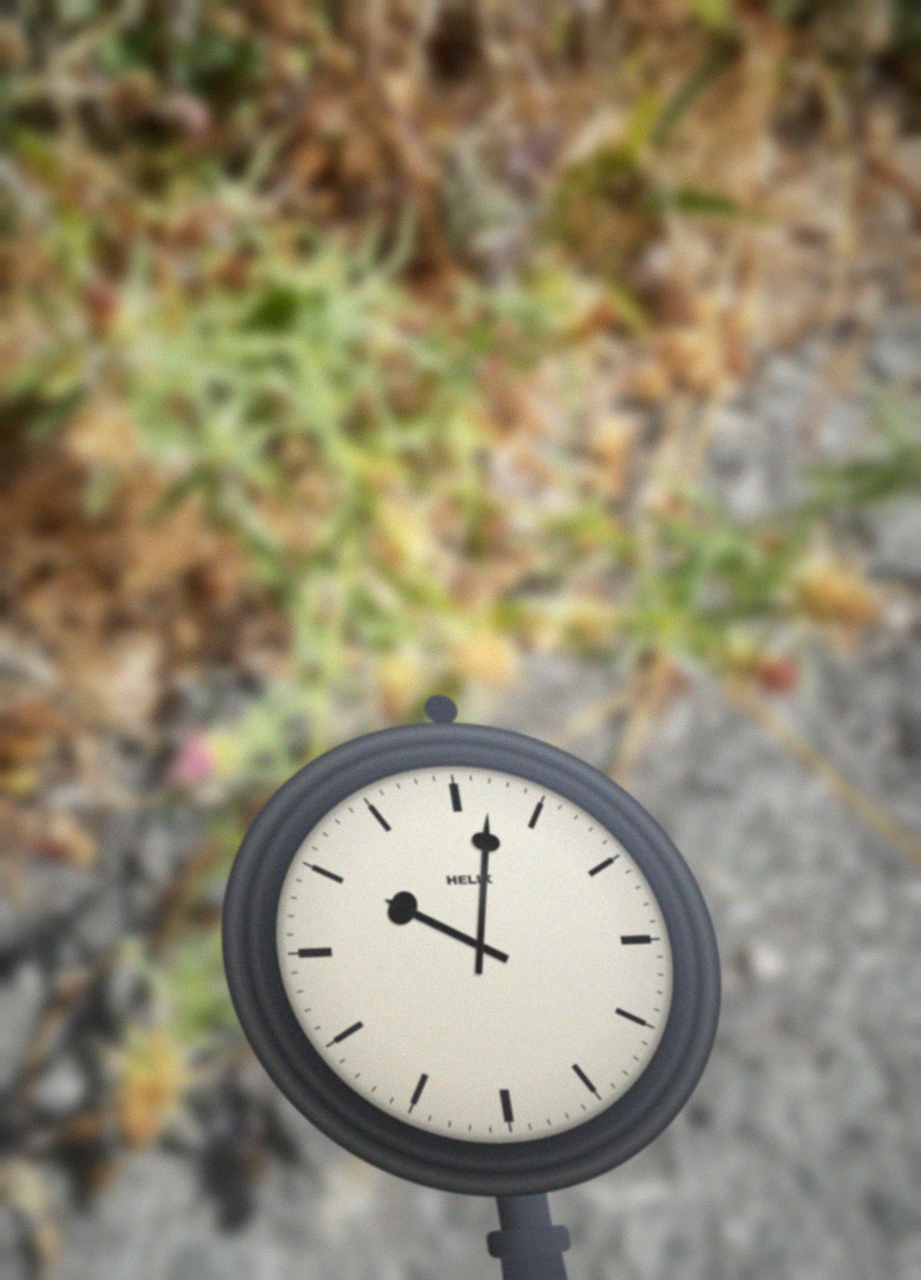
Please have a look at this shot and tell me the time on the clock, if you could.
10:02
